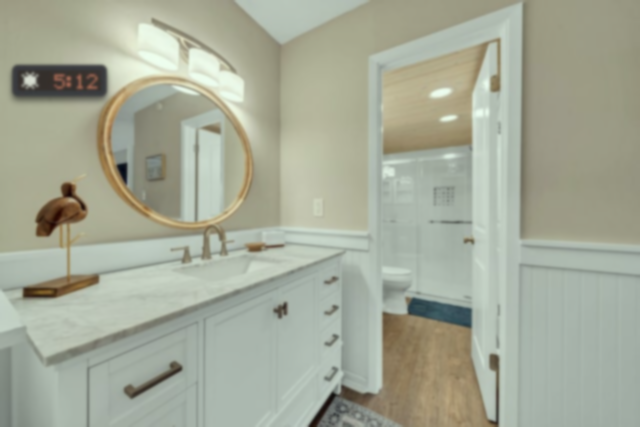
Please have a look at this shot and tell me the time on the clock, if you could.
5:12
